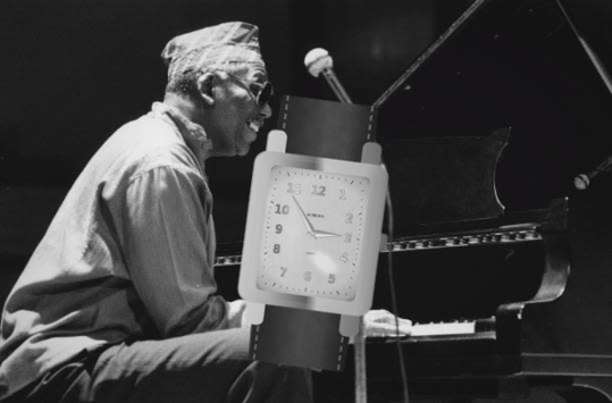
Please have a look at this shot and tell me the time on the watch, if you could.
2:54
